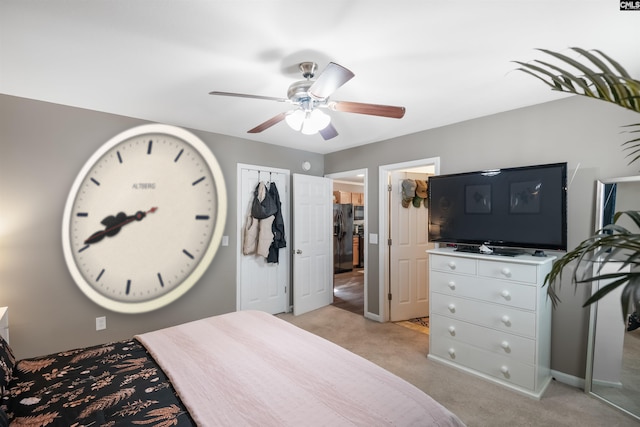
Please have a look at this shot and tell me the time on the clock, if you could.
8:40:41
